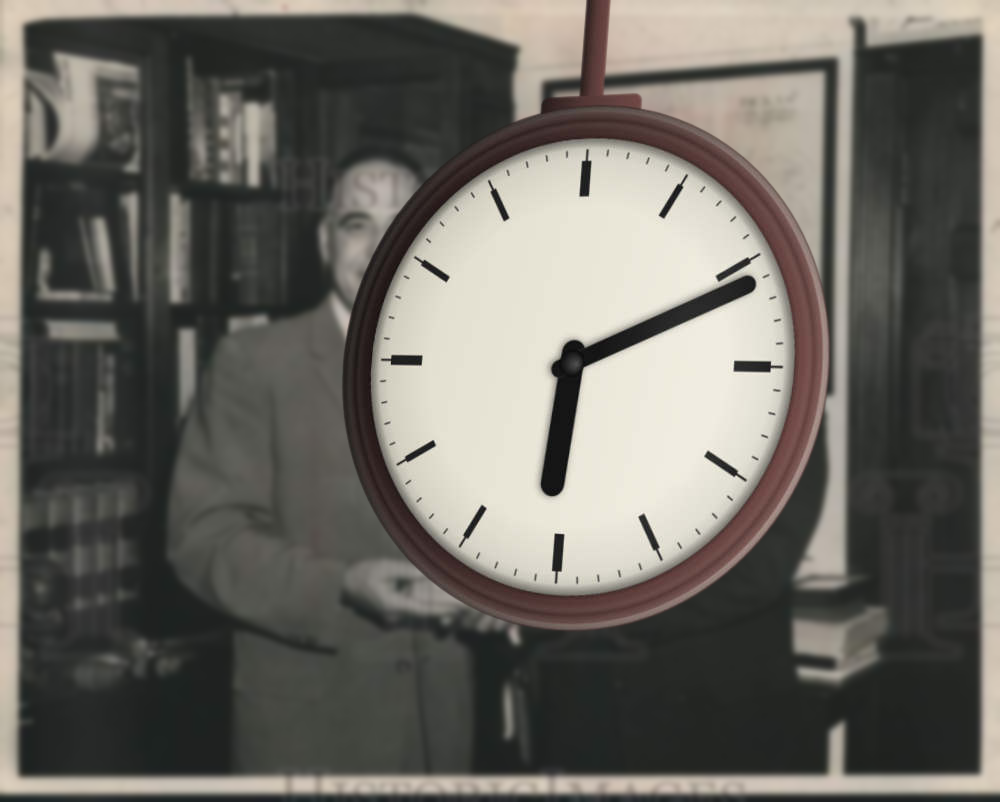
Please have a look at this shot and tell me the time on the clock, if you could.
6:11
